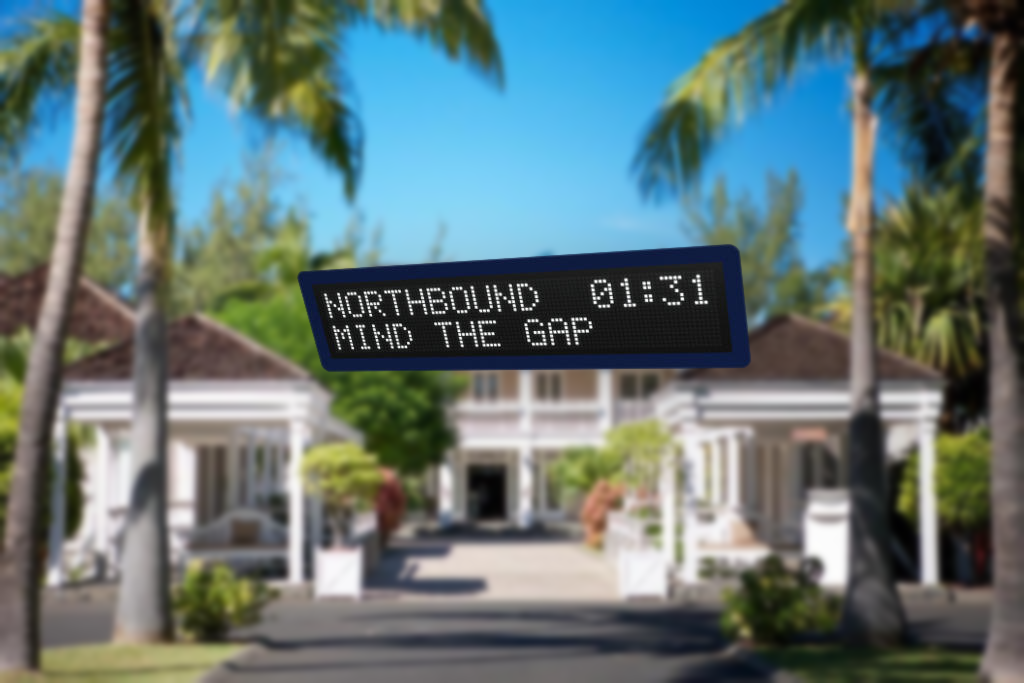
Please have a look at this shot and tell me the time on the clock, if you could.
1:31
